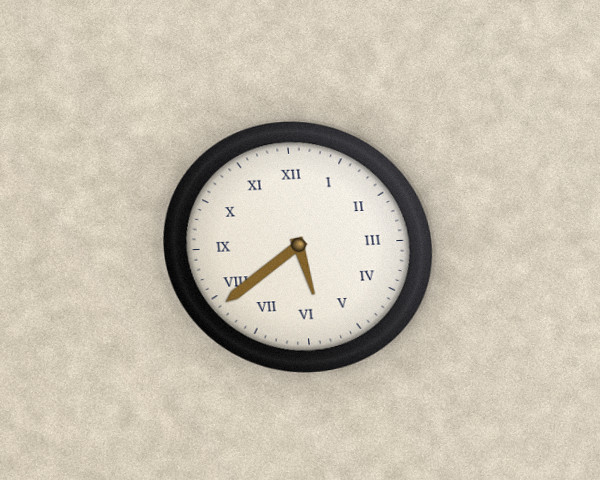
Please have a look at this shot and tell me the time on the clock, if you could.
5:39
